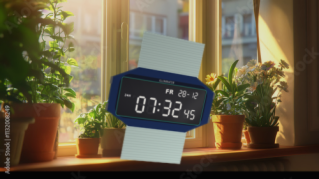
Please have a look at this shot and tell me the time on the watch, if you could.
7:32:45
